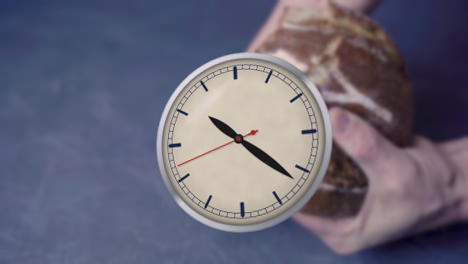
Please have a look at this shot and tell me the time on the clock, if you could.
10:21:42
